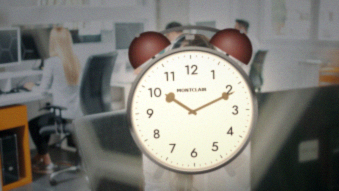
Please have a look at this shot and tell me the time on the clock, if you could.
10:11
